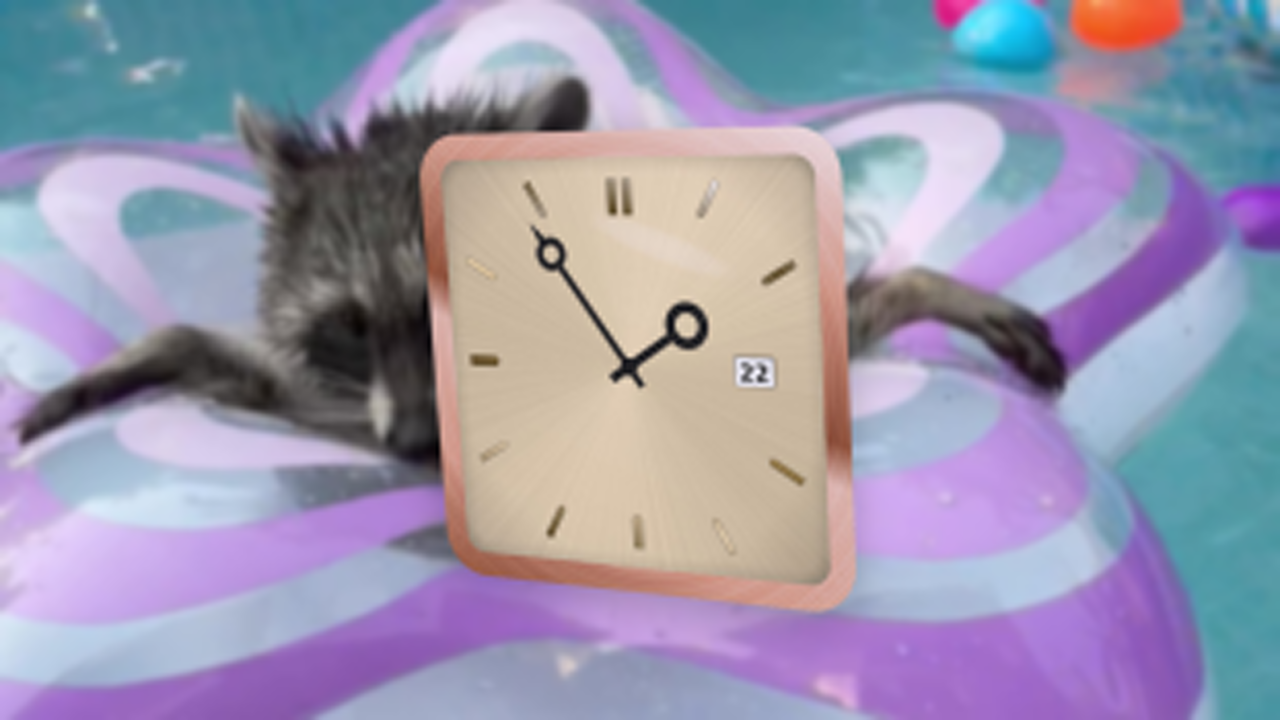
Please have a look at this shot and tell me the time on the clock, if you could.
1:54
